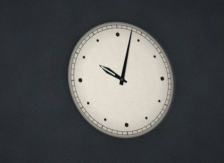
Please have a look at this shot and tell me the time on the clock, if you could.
10:03
